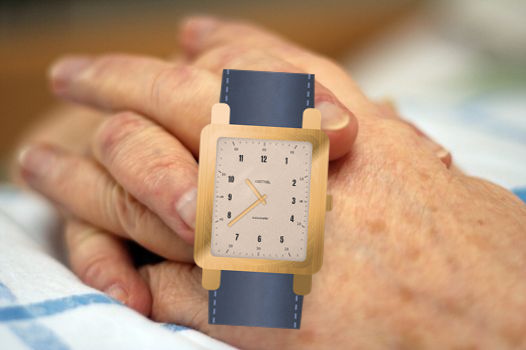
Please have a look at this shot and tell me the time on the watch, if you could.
10:38
